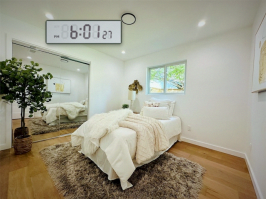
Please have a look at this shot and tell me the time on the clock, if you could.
6:01:27
